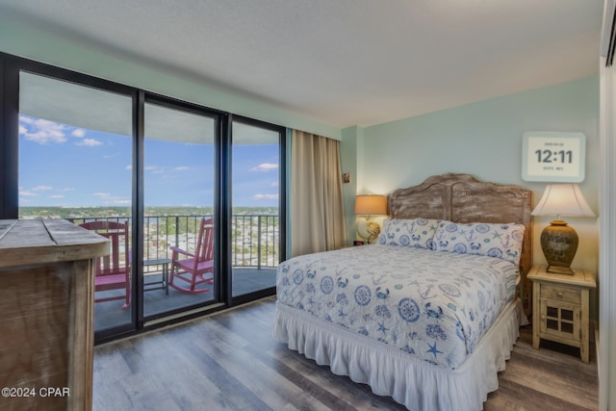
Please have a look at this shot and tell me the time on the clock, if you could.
12:11
